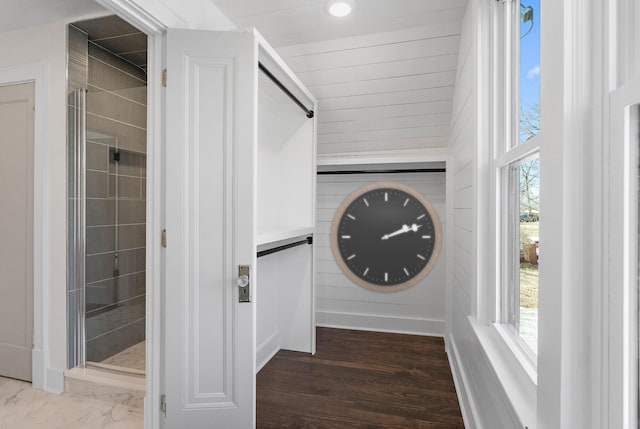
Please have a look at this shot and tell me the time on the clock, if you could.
2:12
